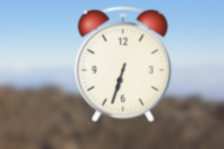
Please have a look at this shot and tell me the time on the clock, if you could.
6:33
